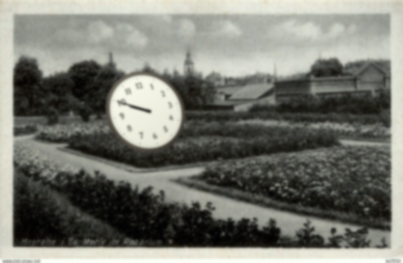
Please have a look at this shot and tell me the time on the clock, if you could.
9:50
